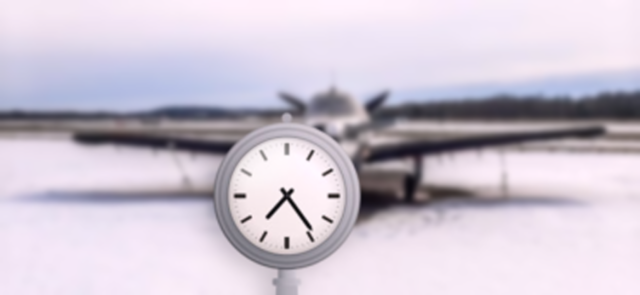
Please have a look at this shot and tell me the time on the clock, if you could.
7:24
